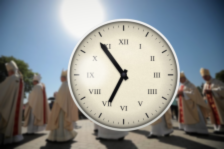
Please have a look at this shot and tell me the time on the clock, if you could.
6:54
